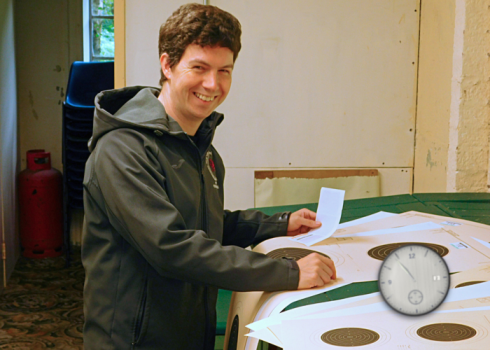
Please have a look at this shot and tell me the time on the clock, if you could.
10:54
